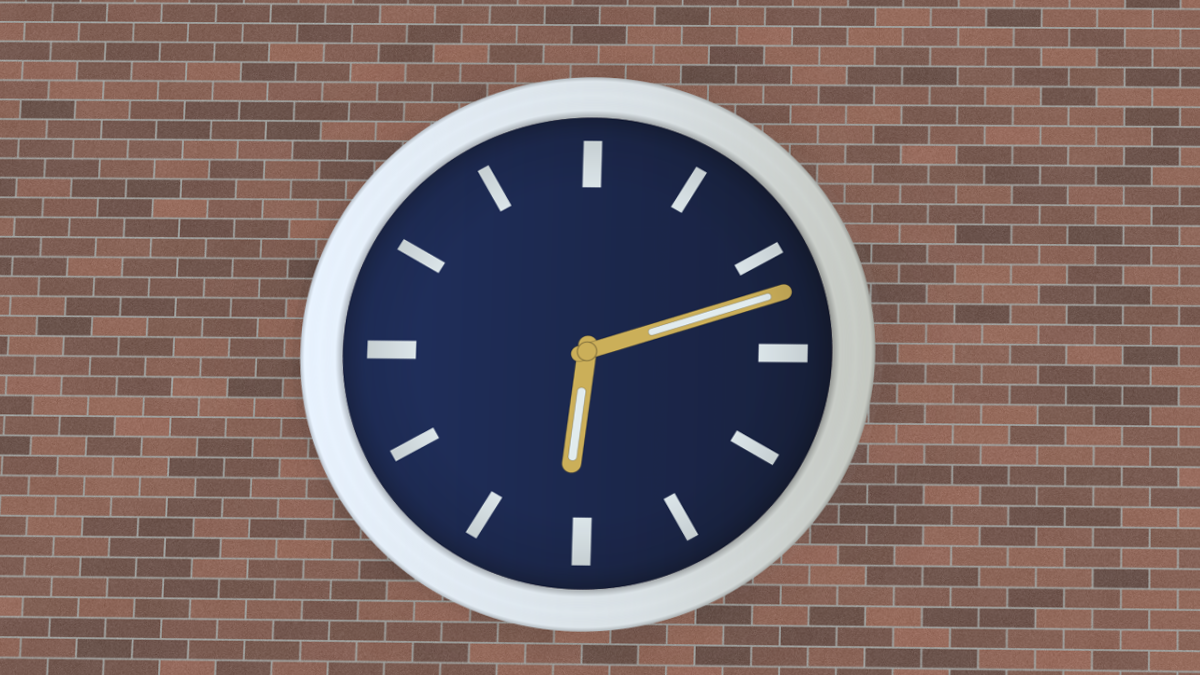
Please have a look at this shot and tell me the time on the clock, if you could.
6:12
